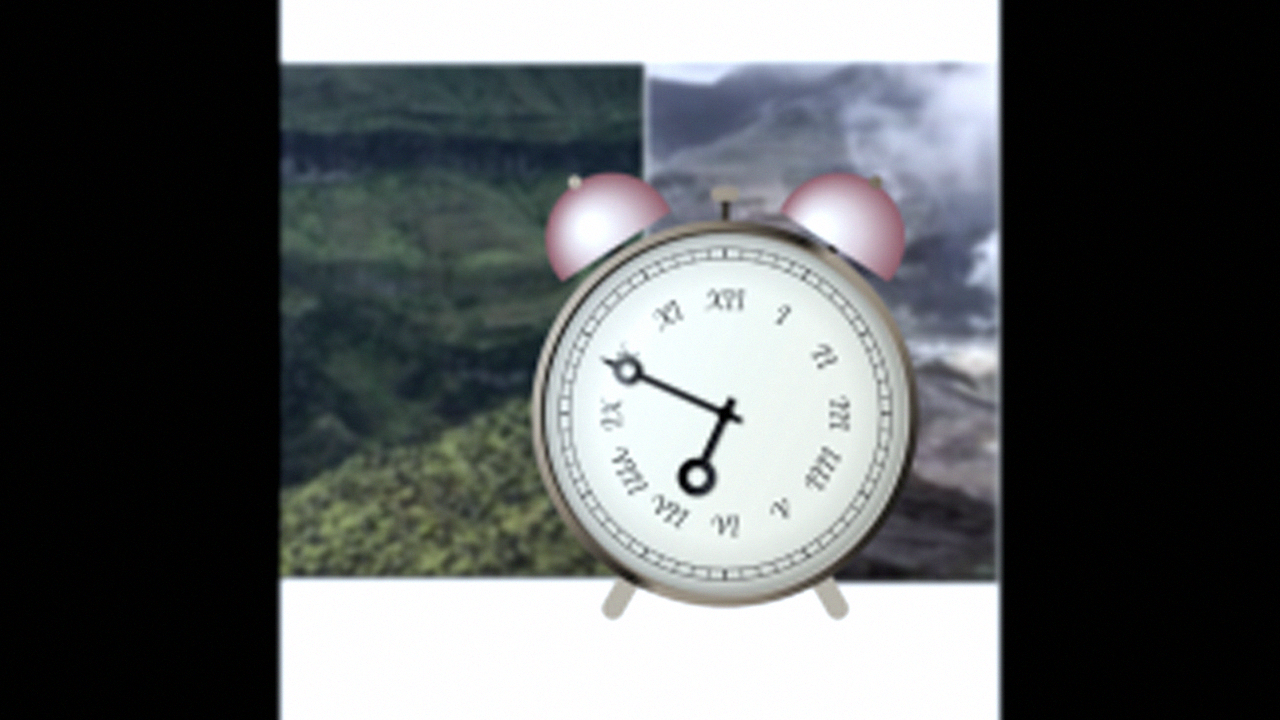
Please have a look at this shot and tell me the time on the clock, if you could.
6:49
